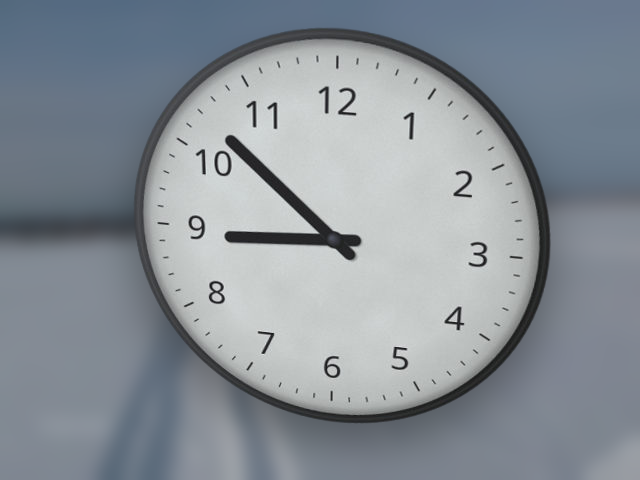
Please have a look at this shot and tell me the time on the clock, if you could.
8:52
